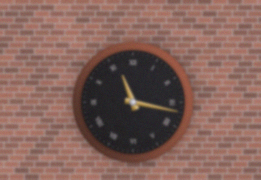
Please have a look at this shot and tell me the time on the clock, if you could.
11:17
